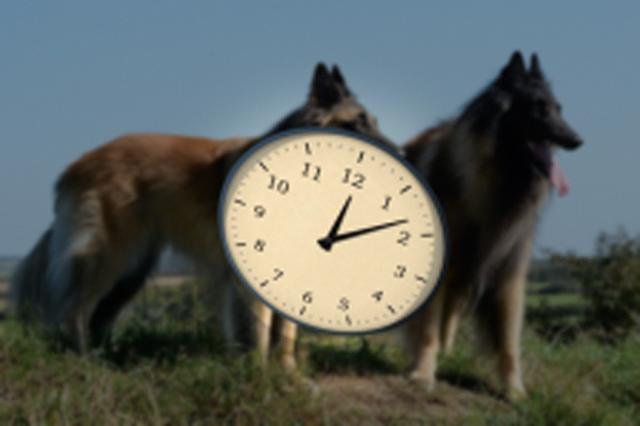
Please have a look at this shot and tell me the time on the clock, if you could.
12:08
